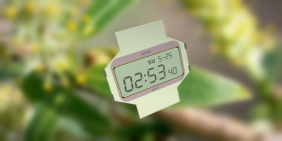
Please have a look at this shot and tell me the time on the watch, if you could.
2:53:40
